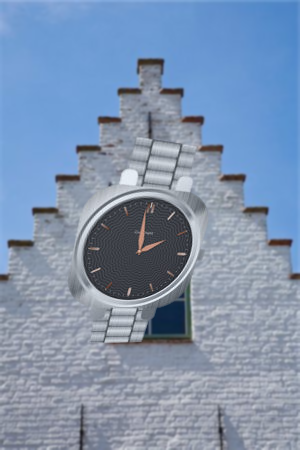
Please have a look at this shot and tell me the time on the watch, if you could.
1:59
